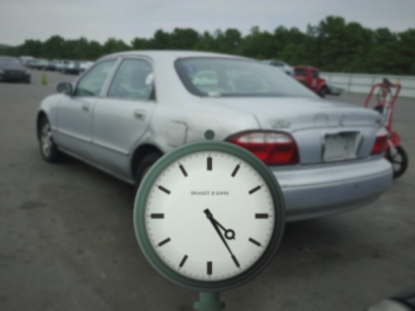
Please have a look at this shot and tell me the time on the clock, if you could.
4:25
